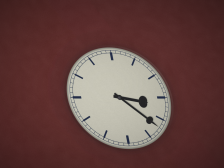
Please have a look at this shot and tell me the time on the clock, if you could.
3:22
